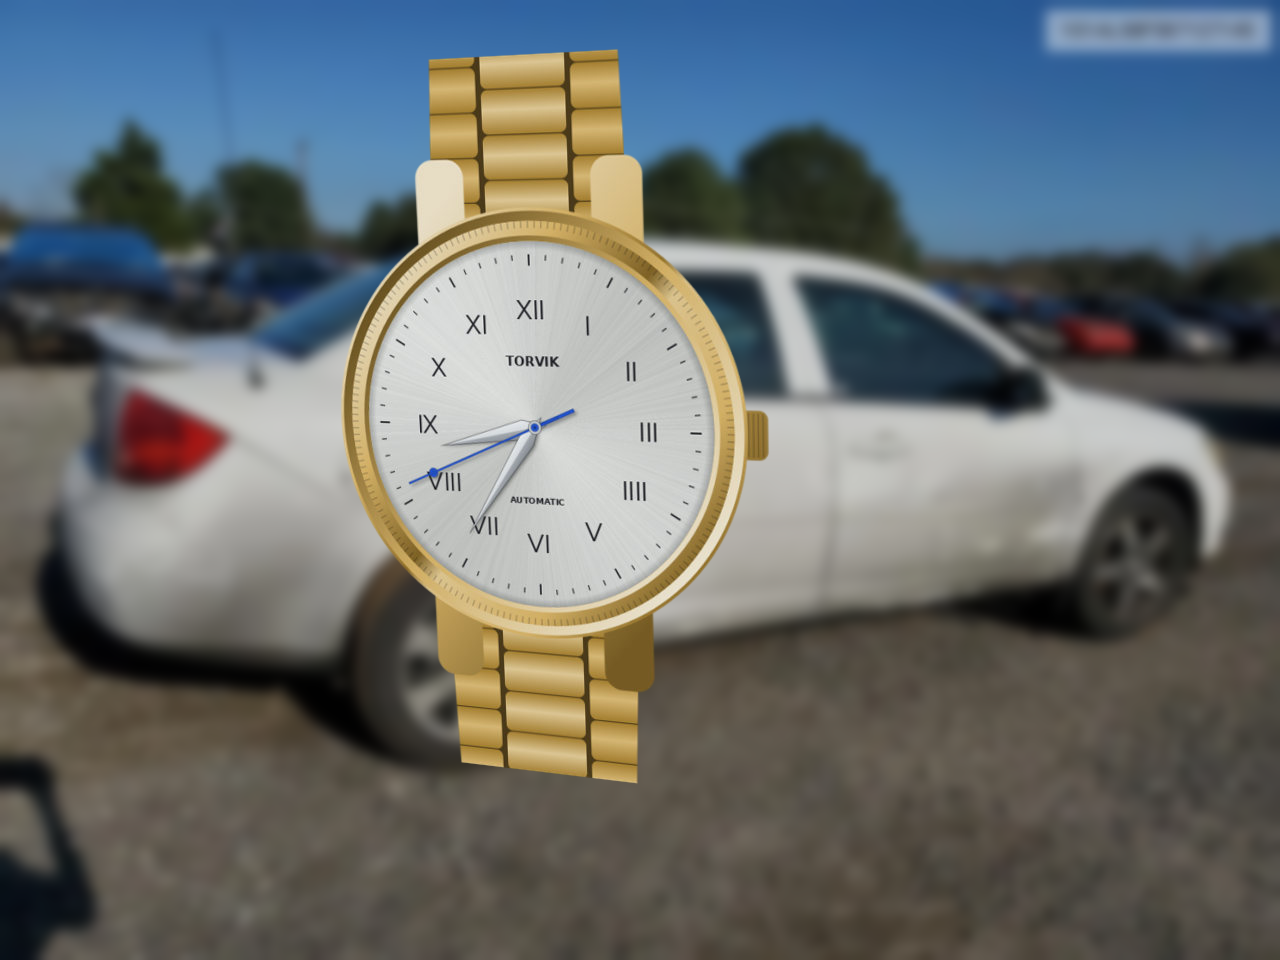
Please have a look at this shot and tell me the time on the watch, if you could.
8:35:41
